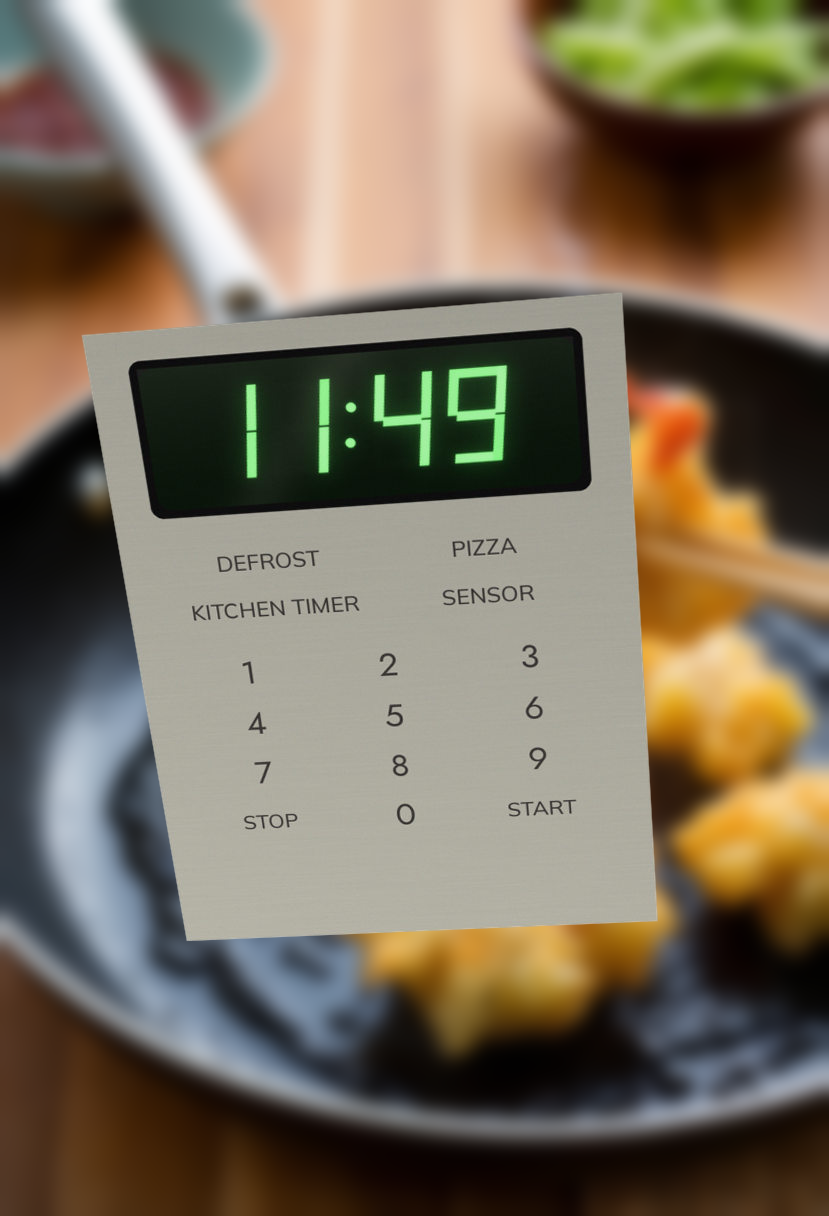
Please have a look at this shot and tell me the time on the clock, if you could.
11:49
